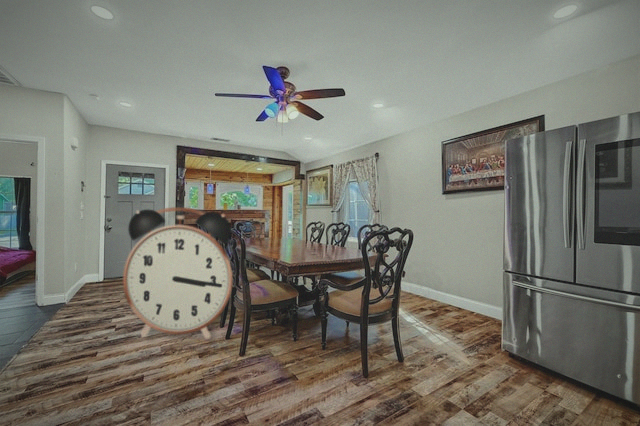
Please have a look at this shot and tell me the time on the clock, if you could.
3:16
